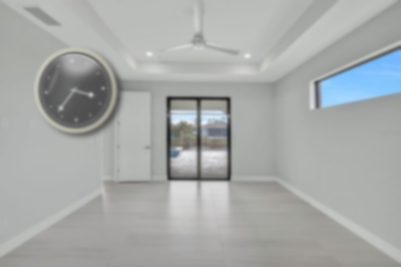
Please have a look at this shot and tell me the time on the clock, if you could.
3:37
